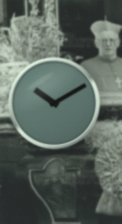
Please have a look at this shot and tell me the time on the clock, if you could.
10:10
